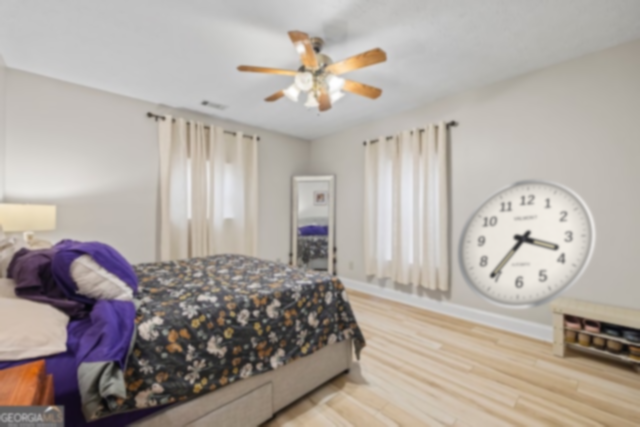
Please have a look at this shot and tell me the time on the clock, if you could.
3:36
